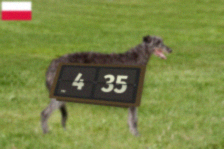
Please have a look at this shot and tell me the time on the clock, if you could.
4:35
